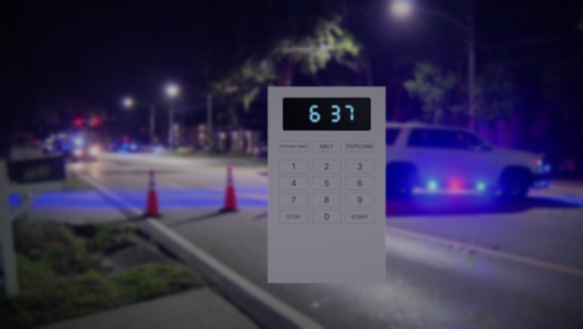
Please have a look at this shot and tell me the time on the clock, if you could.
6:37
